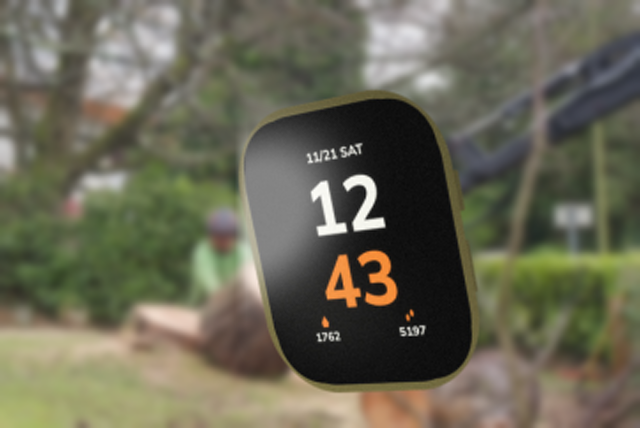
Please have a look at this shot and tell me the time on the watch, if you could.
12:43
